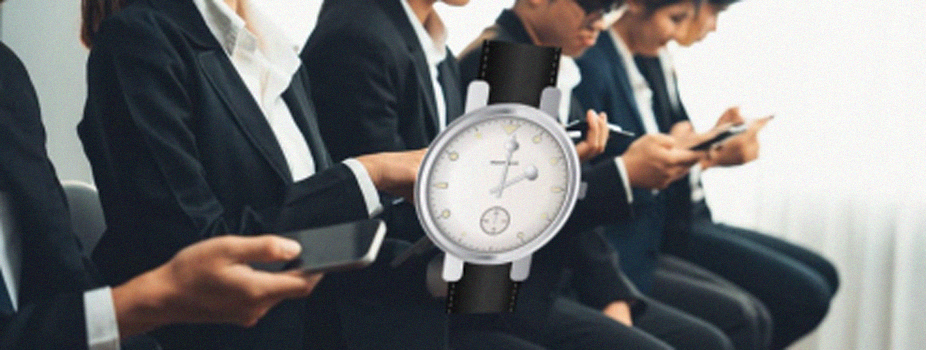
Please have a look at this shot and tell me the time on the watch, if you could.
2:01
